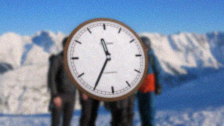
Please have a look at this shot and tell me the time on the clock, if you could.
11:35
